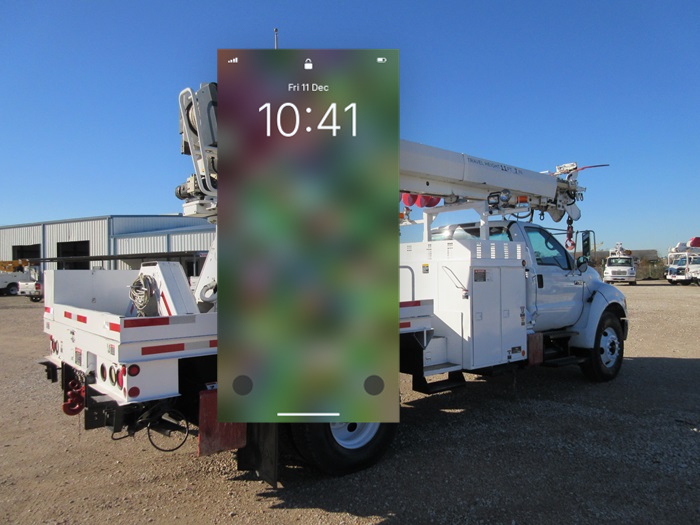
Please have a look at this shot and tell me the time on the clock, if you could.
10:41
